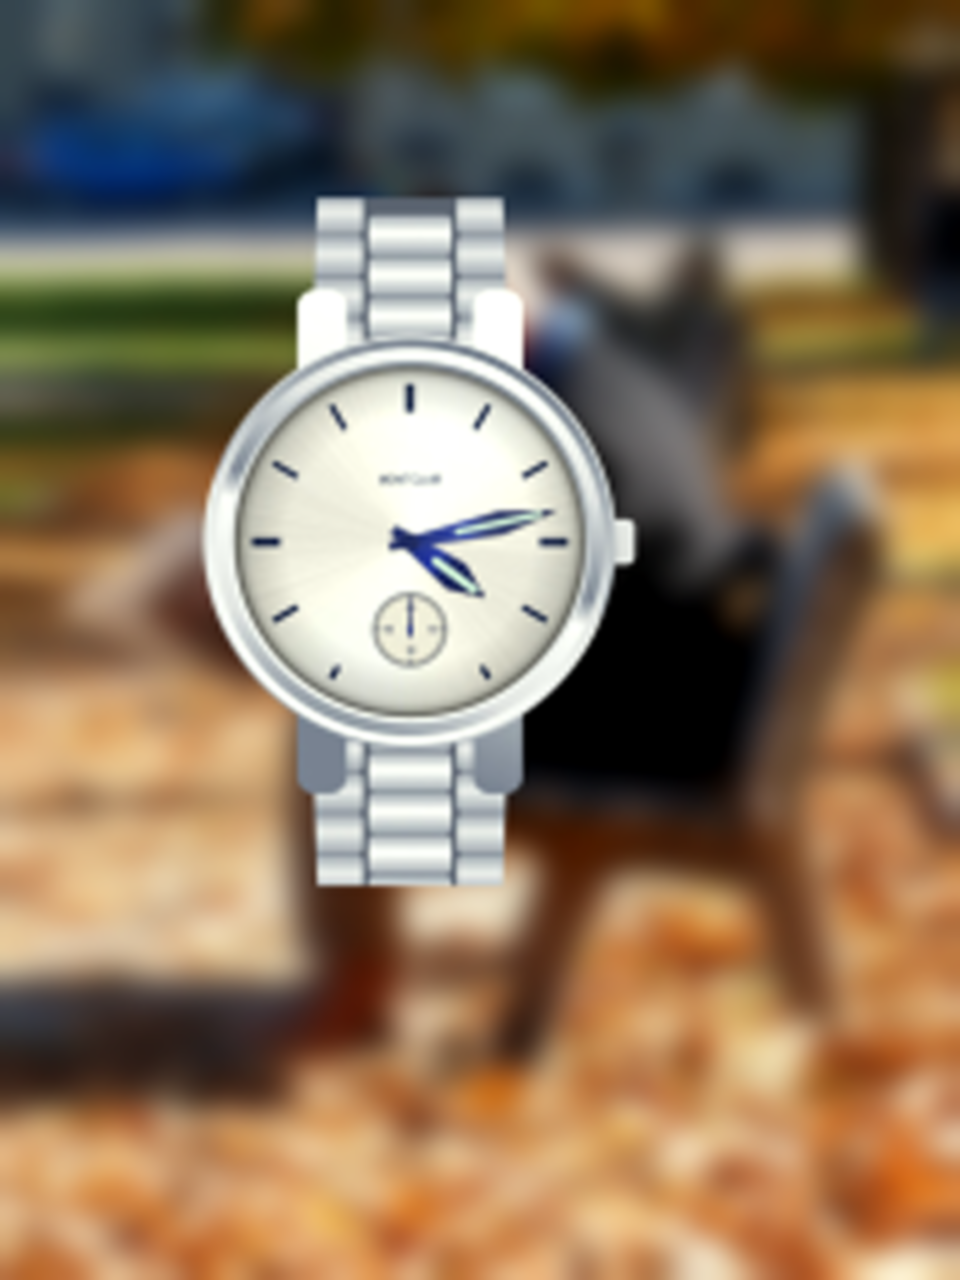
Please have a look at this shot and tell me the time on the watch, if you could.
4:13
